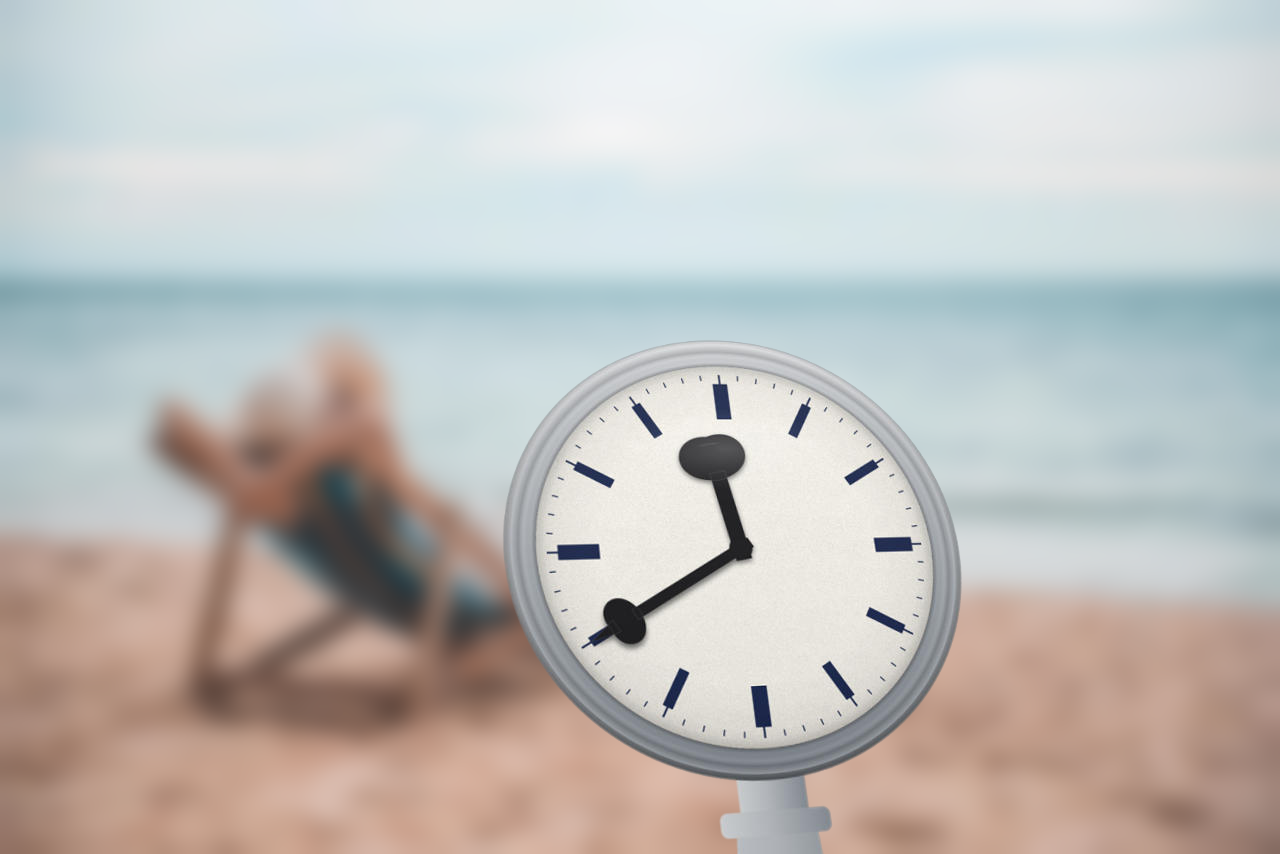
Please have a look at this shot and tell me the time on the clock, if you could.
11:40
